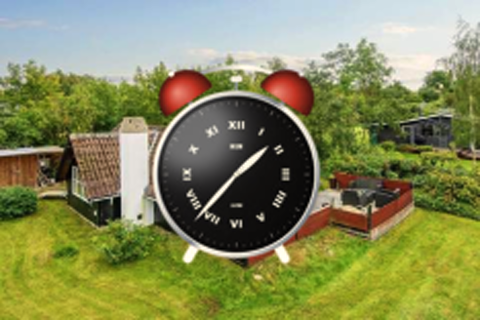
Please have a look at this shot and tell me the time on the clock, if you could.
1:37
